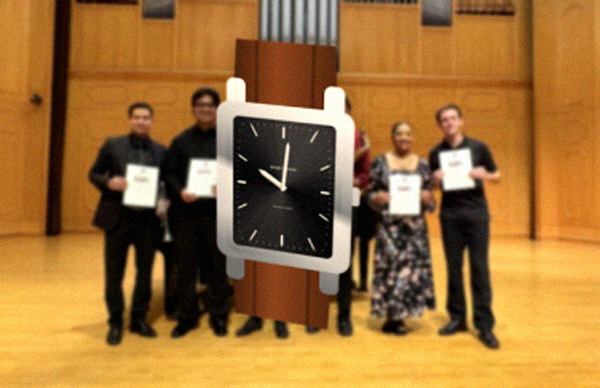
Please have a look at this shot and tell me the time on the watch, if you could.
10:01
